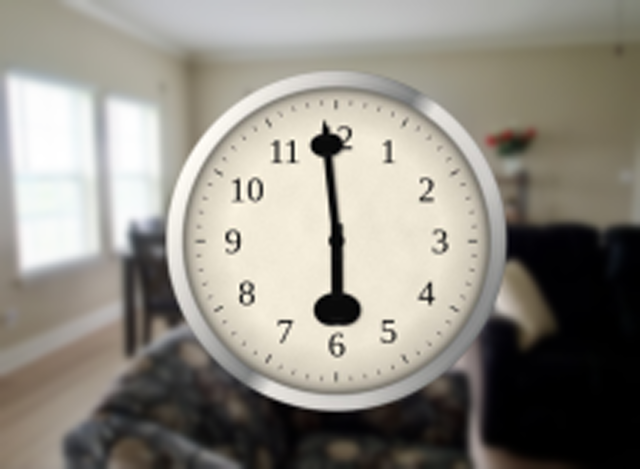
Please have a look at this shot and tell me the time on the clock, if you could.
5:59
